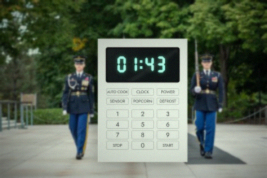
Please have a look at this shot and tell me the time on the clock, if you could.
1:43
